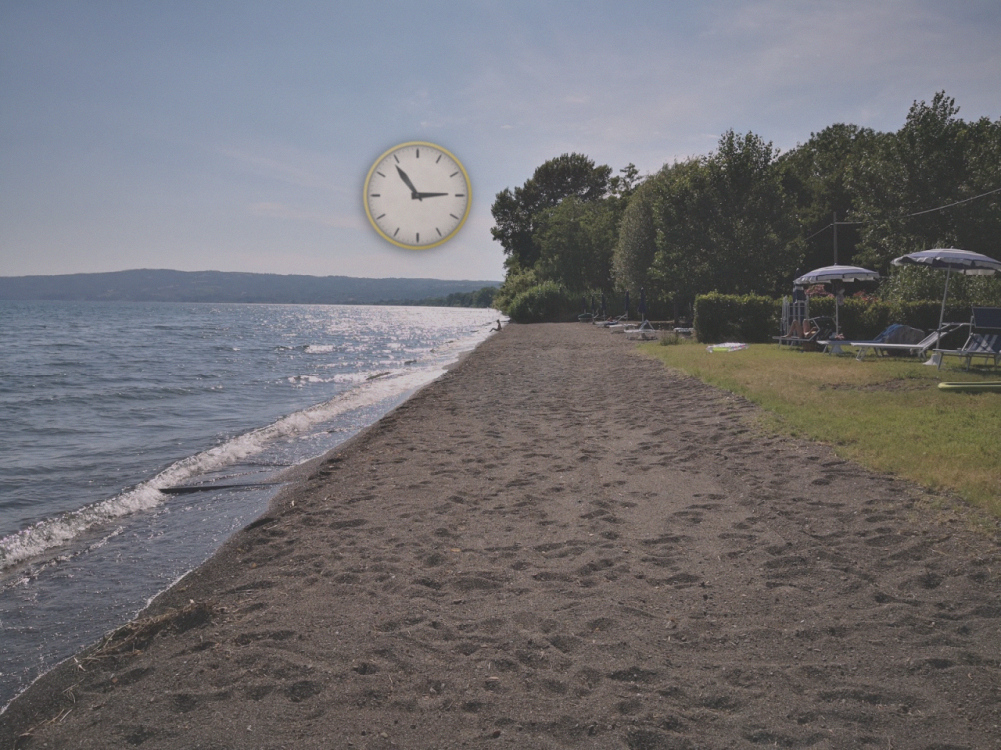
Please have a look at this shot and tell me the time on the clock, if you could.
2:54
